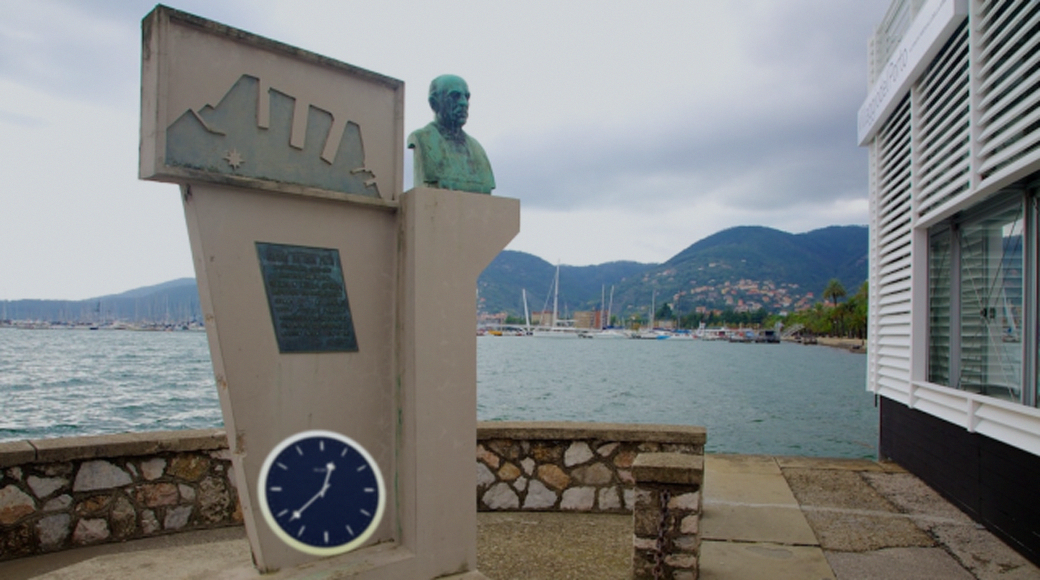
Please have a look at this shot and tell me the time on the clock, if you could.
12:38
